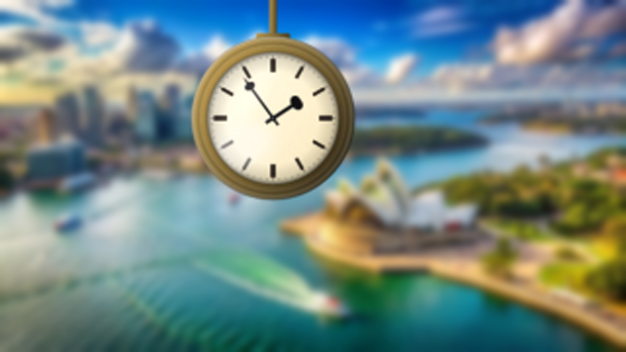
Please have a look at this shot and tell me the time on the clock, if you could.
1:54
